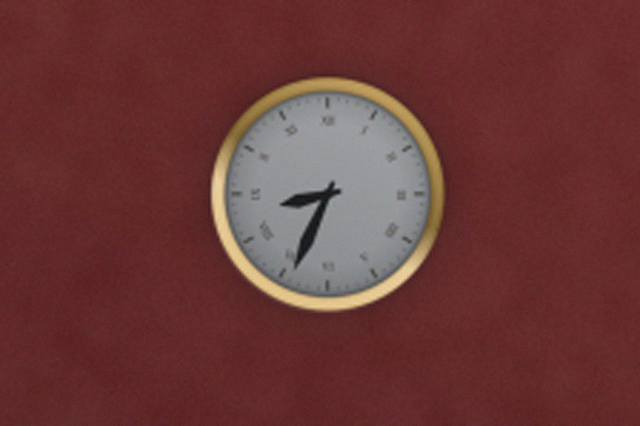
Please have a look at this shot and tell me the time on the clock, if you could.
8:34
